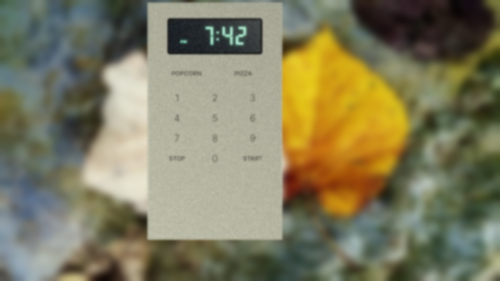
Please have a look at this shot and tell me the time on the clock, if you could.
7:42
